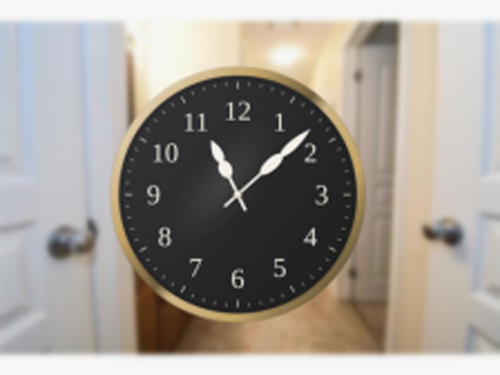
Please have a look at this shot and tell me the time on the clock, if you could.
11:08
